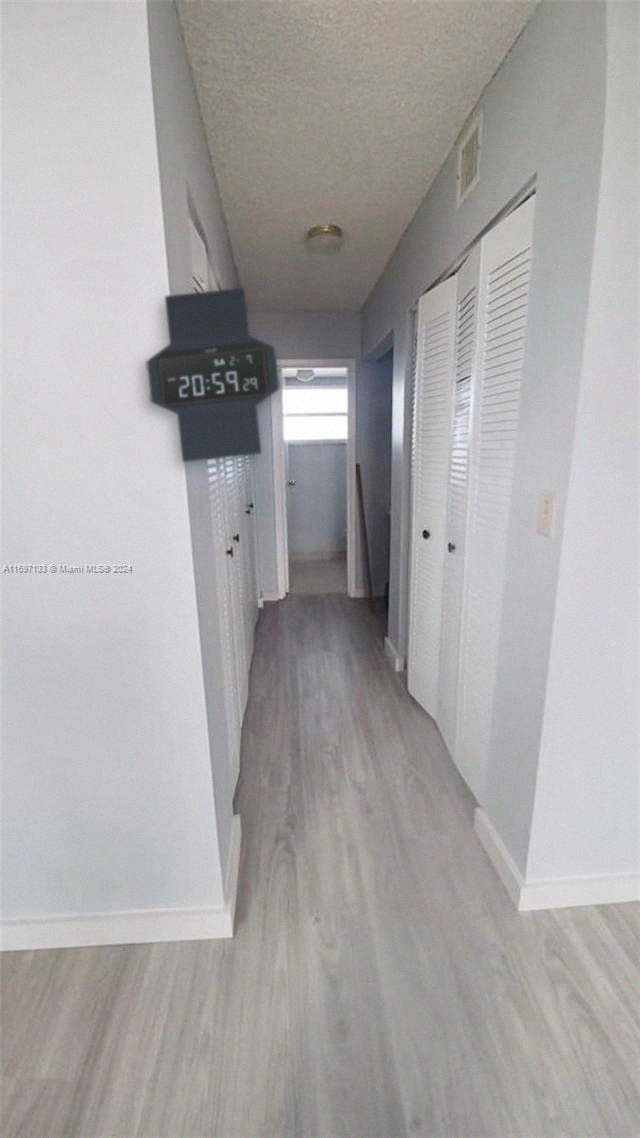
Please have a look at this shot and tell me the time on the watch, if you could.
20:59:29
